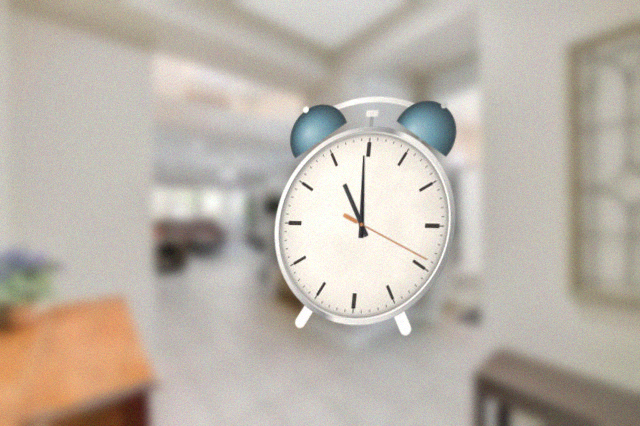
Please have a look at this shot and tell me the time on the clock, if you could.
10:59:19
